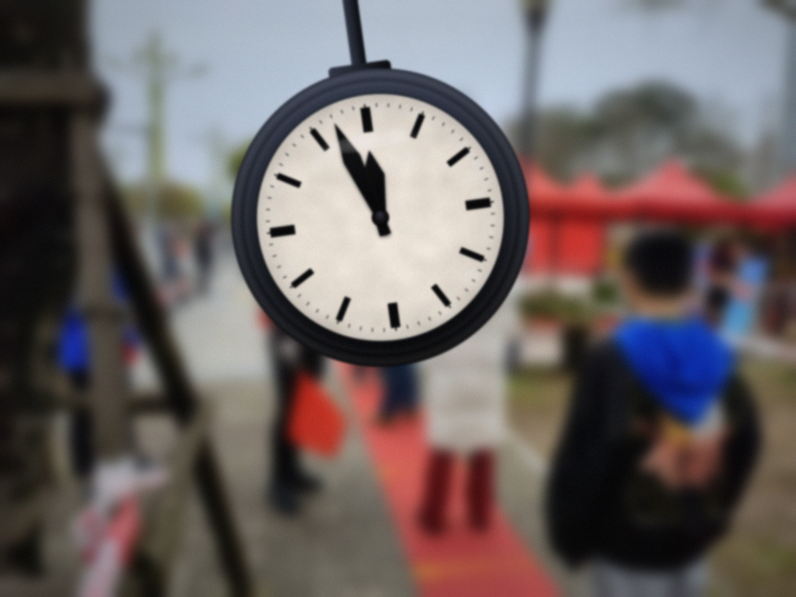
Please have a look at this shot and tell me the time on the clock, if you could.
11:57
